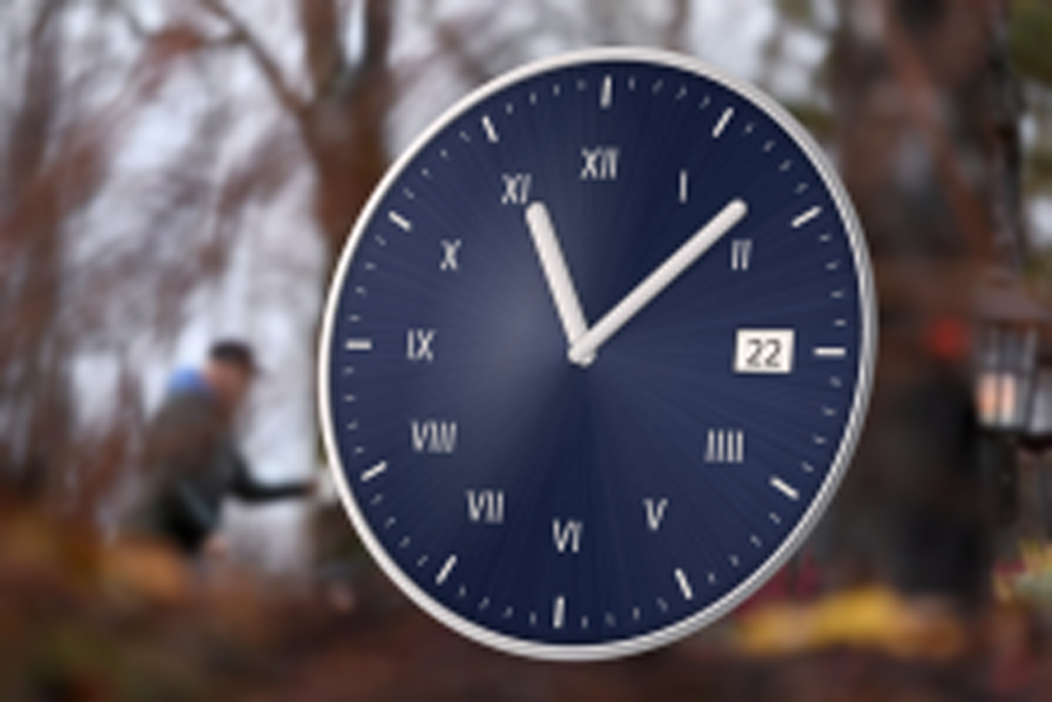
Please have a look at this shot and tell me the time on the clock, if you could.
11:08
